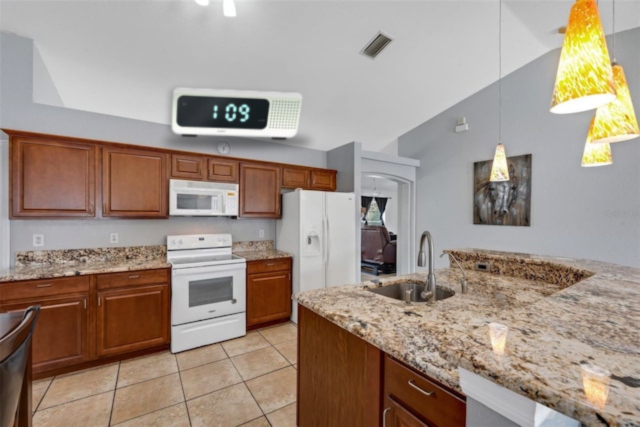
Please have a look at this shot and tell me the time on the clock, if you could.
1:09
